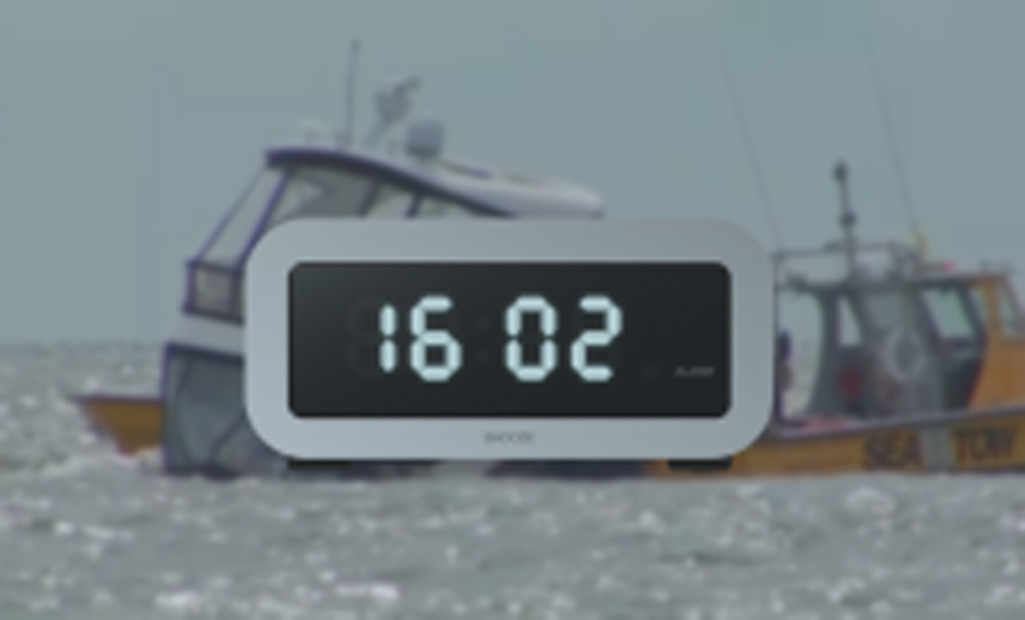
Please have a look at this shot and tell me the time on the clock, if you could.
16:02
